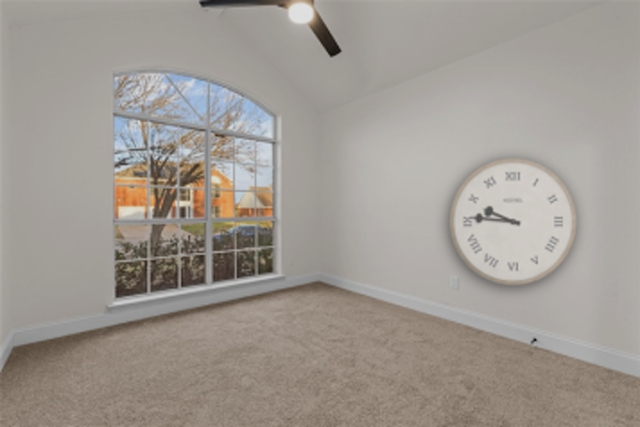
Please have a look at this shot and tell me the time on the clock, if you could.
9:46
